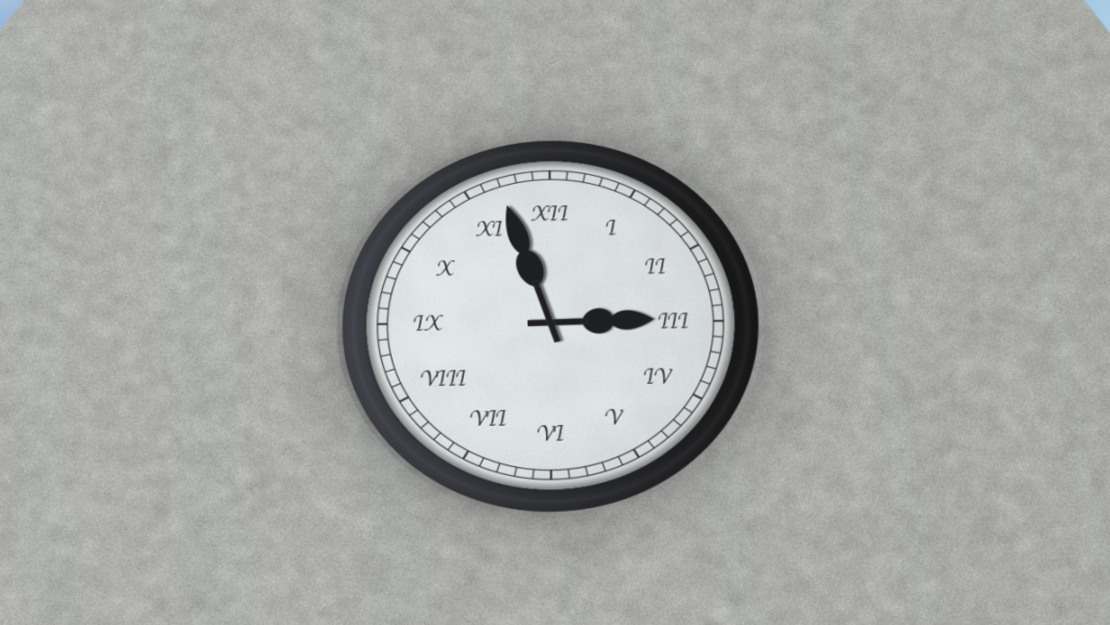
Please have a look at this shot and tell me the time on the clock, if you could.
2:57
